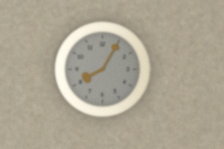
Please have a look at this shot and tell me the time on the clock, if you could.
8:05
